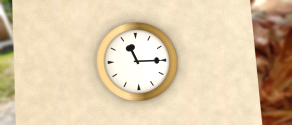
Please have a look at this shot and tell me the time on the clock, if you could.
11:15
